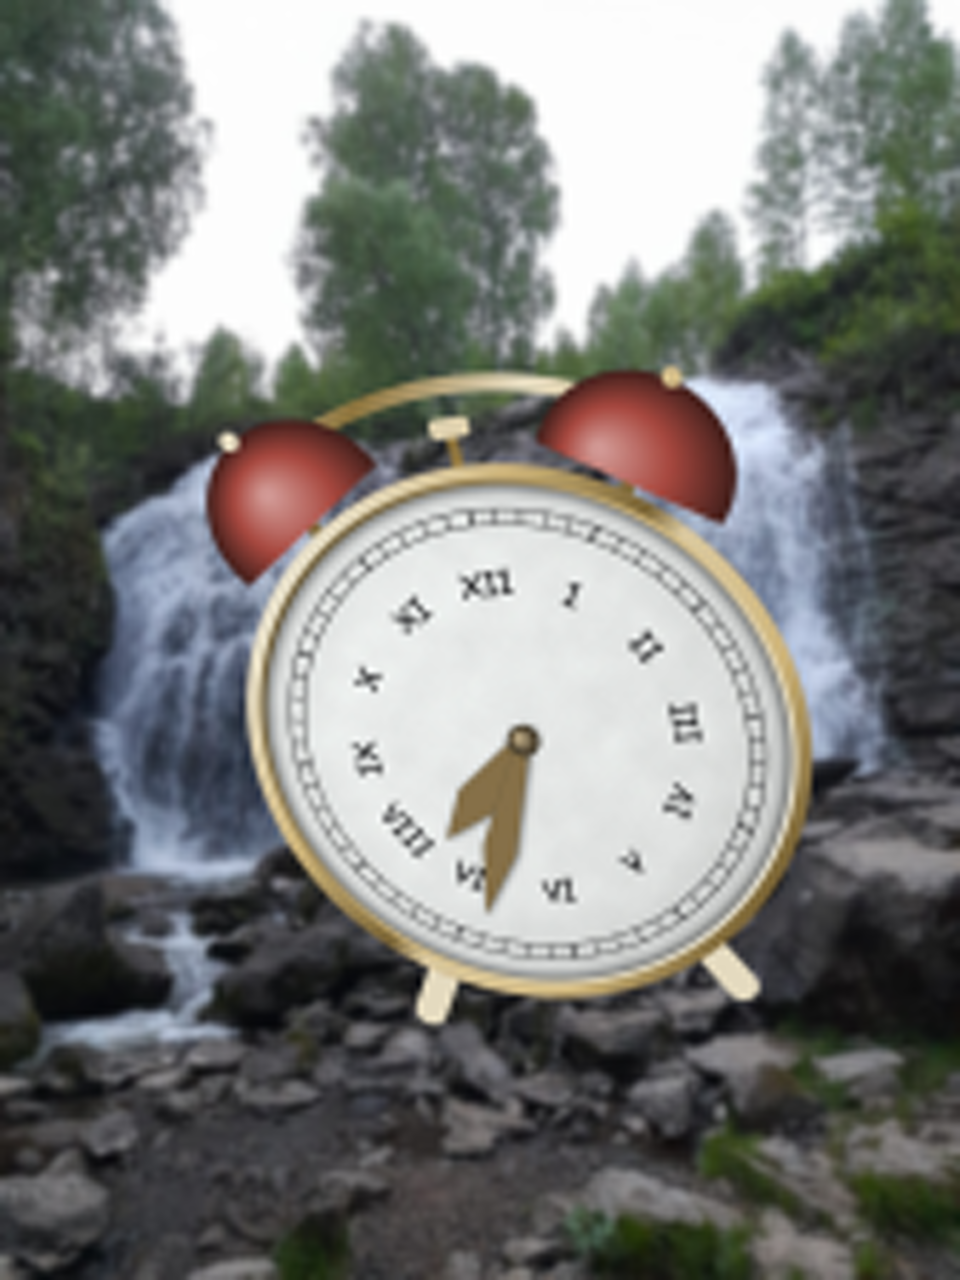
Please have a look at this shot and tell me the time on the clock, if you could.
7:34
